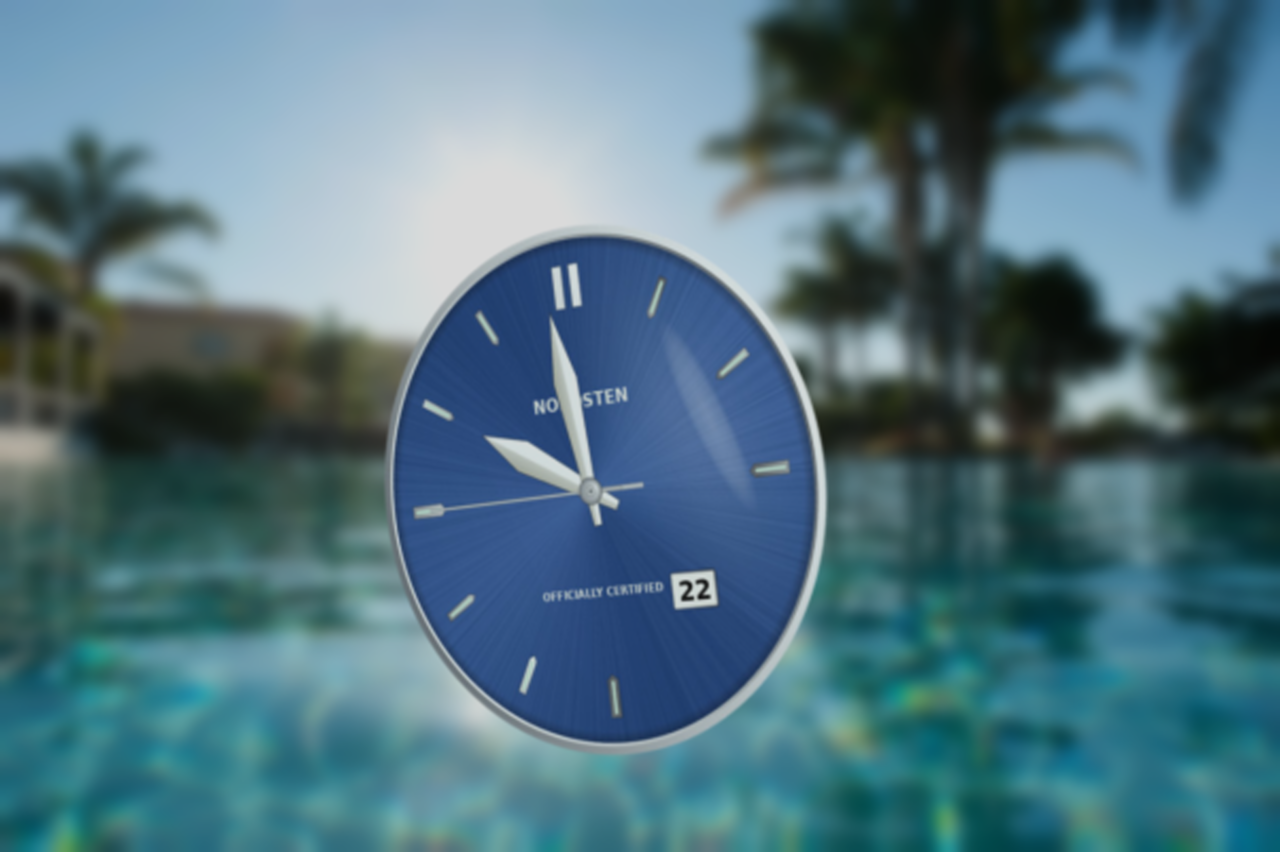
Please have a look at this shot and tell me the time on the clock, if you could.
9:58:45
